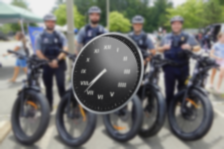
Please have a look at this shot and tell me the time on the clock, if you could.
7:37
